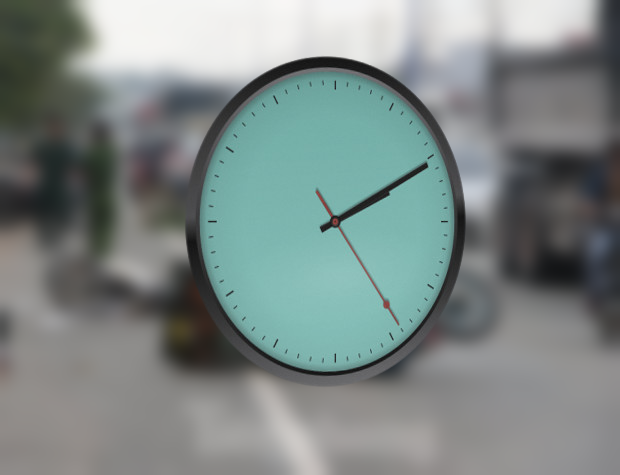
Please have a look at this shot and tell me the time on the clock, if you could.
2:10:24
